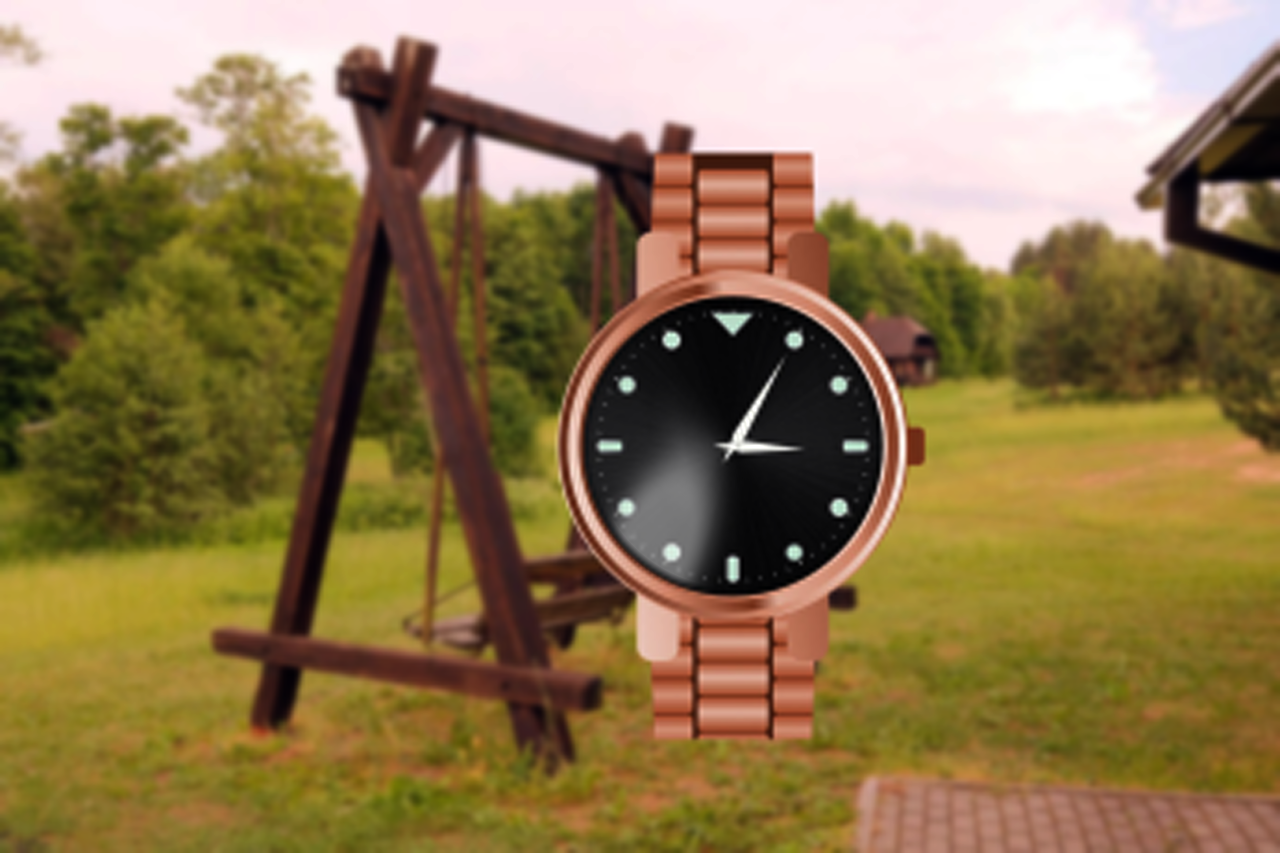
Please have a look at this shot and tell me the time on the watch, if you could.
3:05
